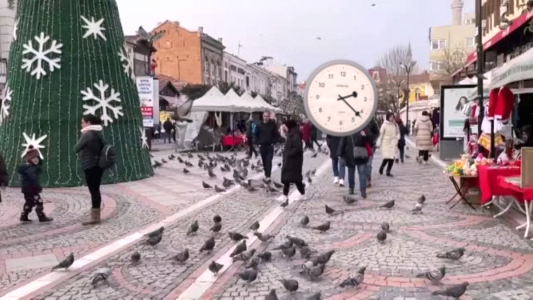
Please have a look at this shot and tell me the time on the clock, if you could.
2:22
